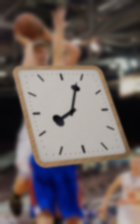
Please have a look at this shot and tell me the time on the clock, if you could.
8:04
